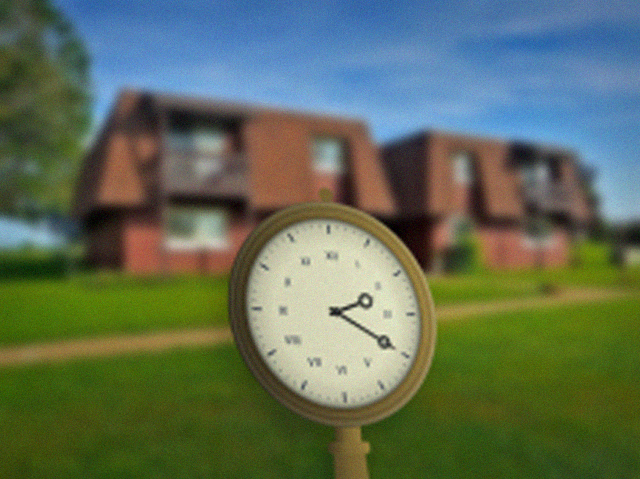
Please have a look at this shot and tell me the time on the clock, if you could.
2:20
